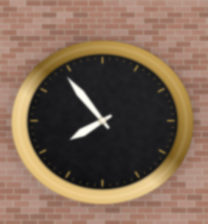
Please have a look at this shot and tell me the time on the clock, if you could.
7:54
